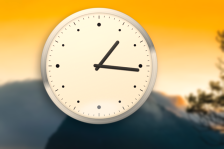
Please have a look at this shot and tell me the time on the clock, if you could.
1:16
